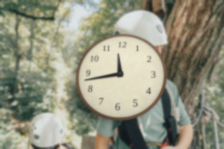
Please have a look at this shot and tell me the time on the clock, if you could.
11:43
